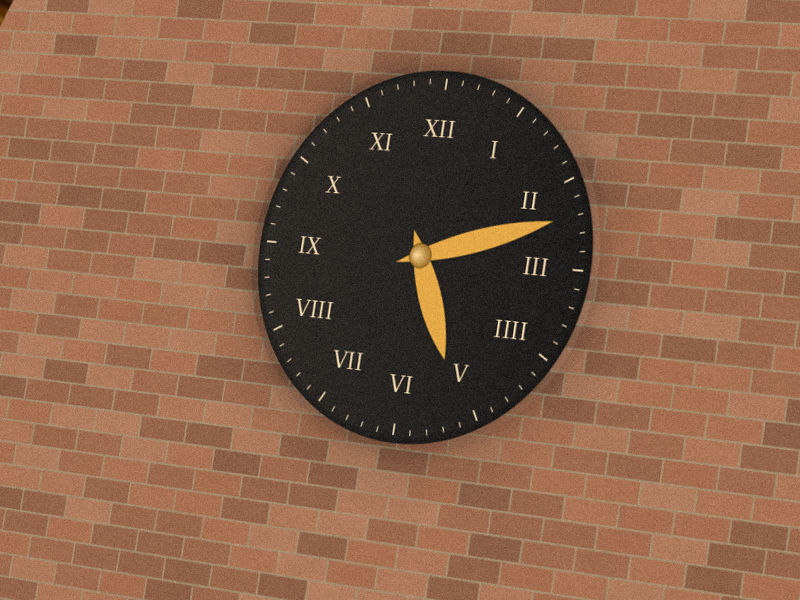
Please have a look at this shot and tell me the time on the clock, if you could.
5:12
